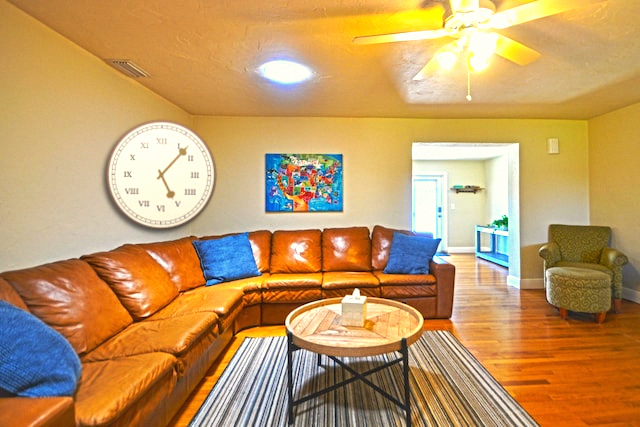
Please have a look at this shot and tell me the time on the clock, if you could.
5:07
